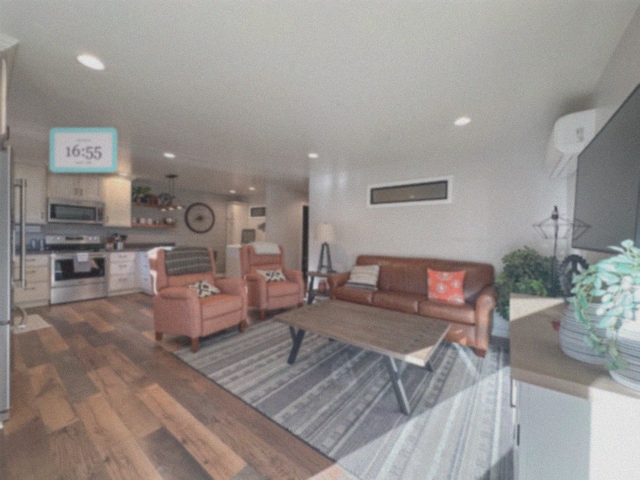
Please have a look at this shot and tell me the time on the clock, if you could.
16:55
